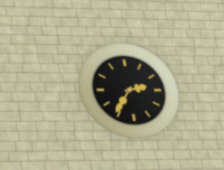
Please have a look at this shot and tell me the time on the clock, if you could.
2:36
